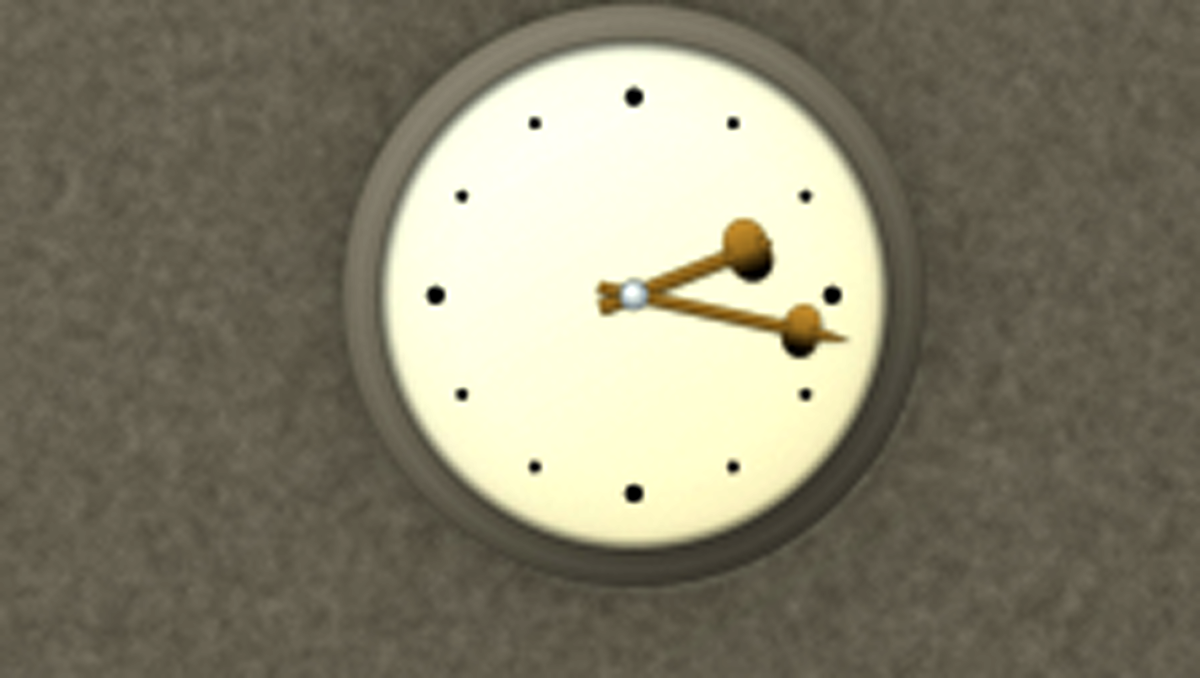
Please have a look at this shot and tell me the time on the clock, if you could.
2:17
